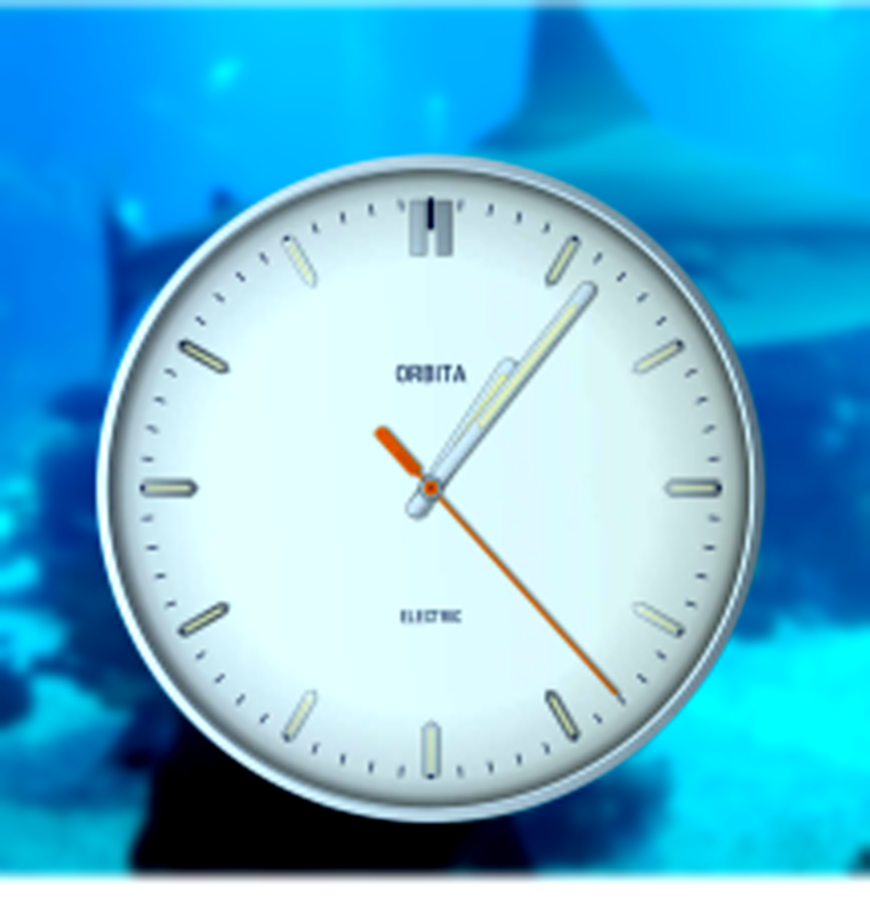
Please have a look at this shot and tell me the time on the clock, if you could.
1:06:23
